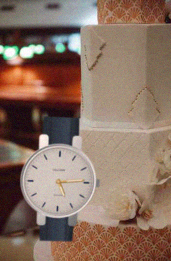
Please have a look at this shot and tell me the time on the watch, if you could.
5:14
